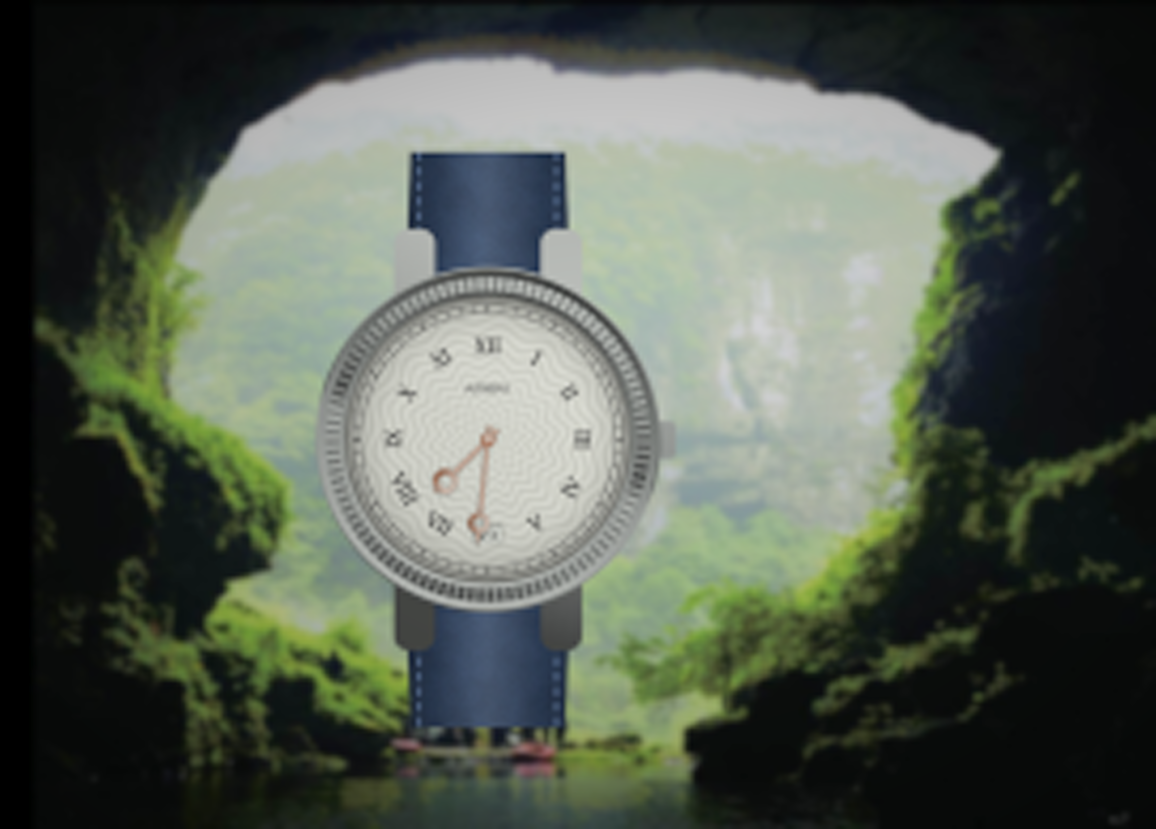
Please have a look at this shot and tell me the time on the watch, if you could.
7:31
